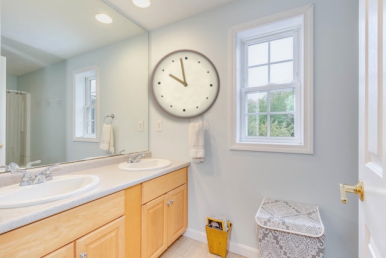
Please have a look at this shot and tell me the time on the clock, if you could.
9:58
